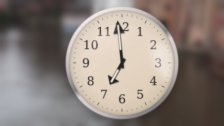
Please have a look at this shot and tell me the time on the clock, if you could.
6:59
